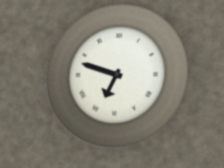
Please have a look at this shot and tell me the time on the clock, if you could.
6:48
